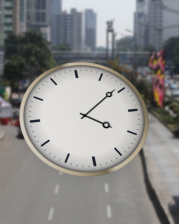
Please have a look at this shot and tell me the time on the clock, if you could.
4:09
